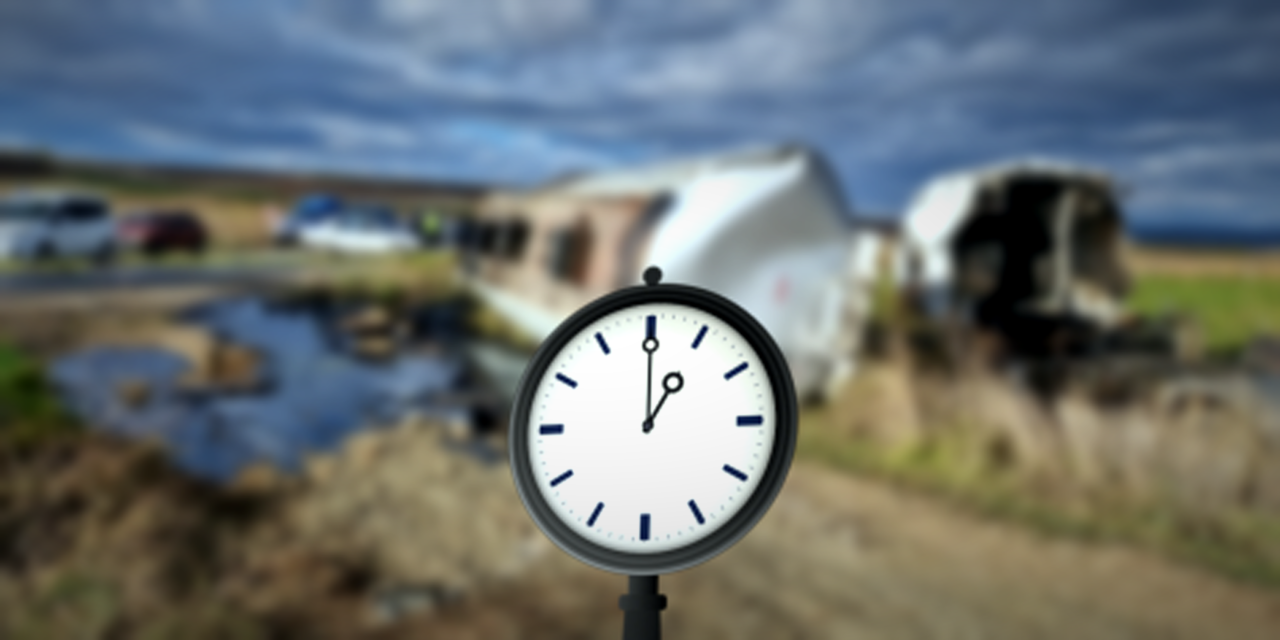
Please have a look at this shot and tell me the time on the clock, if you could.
1:00
